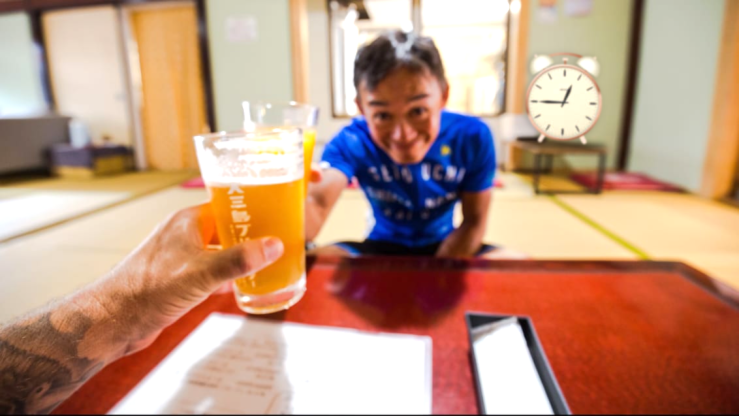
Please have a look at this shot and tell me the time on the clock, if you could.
12:45
